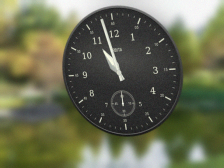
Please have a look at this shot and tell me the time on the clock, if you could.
10:58
